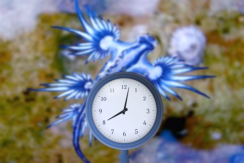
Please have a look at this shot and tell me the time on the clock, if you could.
8:02
